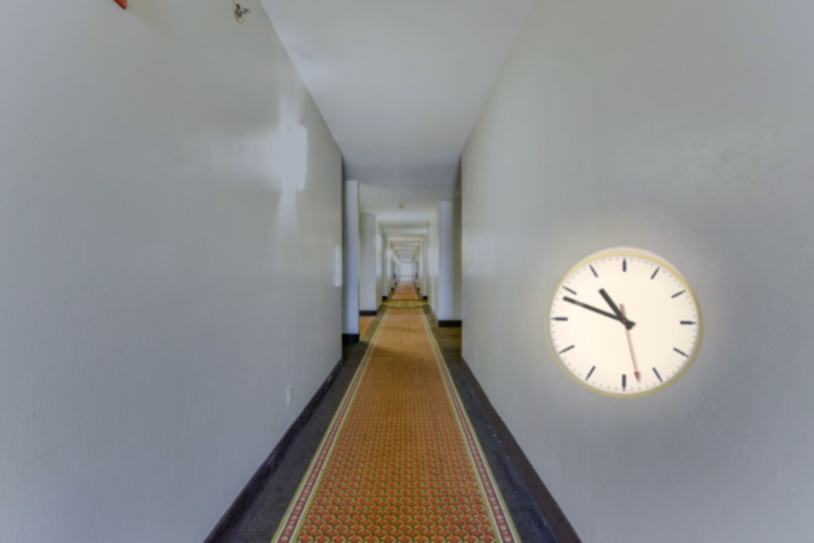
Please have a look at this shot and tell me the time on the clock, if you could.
10:48:28
